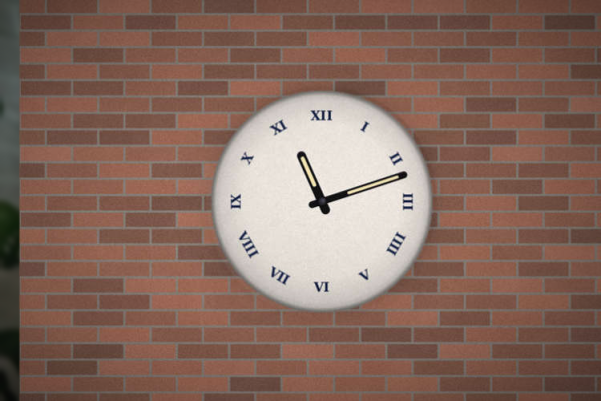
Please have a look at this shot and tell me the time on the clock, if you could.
11:12
